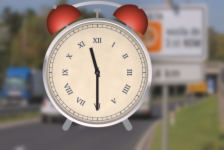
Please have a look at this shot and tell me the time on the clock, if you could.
11:30
